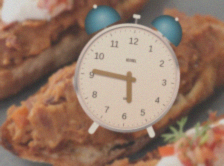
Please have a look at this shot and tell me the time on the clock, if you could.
5:46
